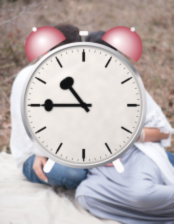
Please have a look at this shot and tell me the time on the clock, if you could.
10:45
